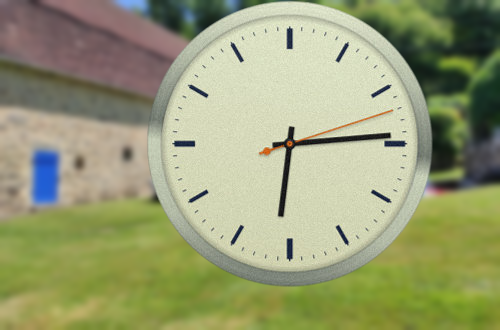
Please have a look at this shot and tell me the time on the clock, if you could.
6:14:12
